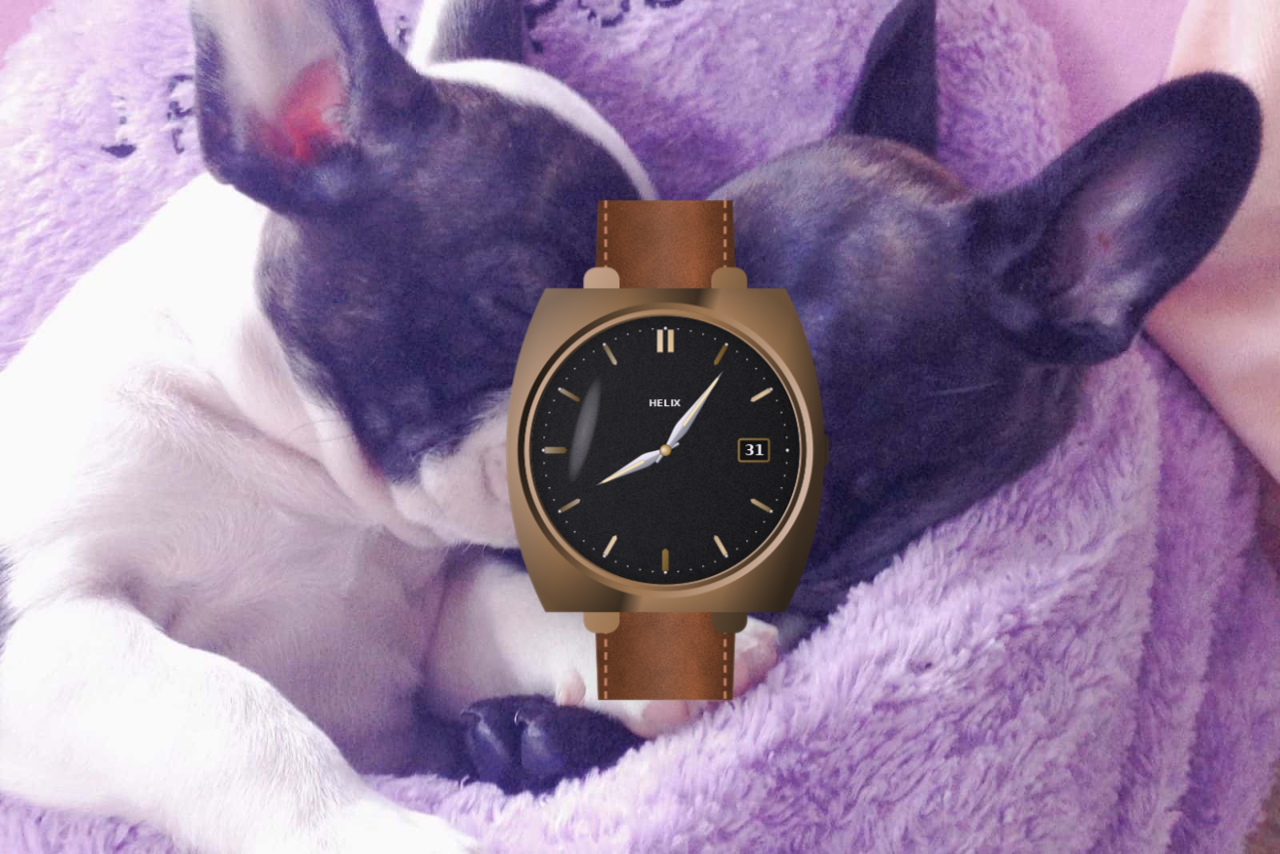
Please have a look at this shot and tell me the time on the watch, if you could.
8:06
